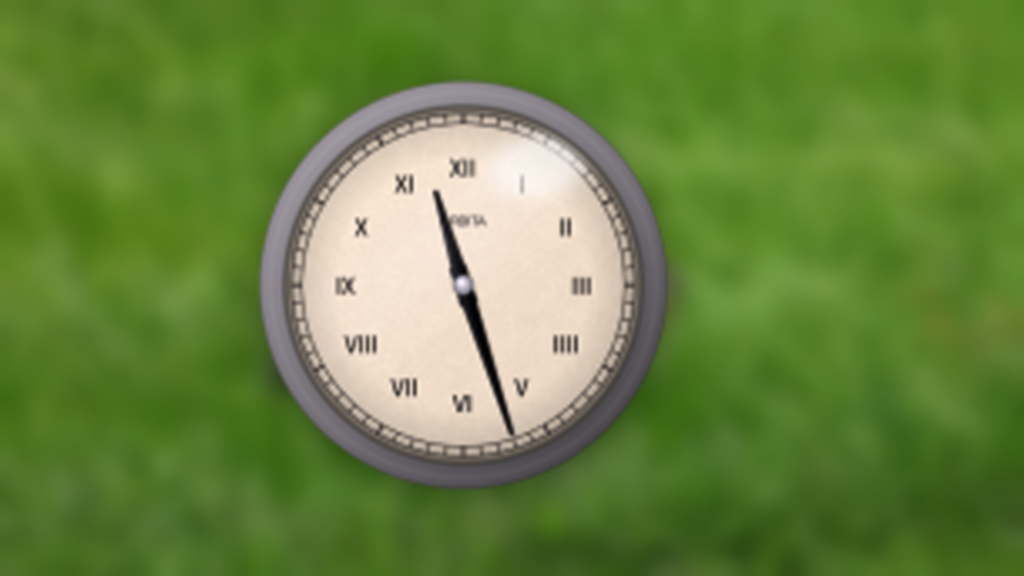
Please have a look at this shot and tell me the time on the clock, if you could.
11:27
